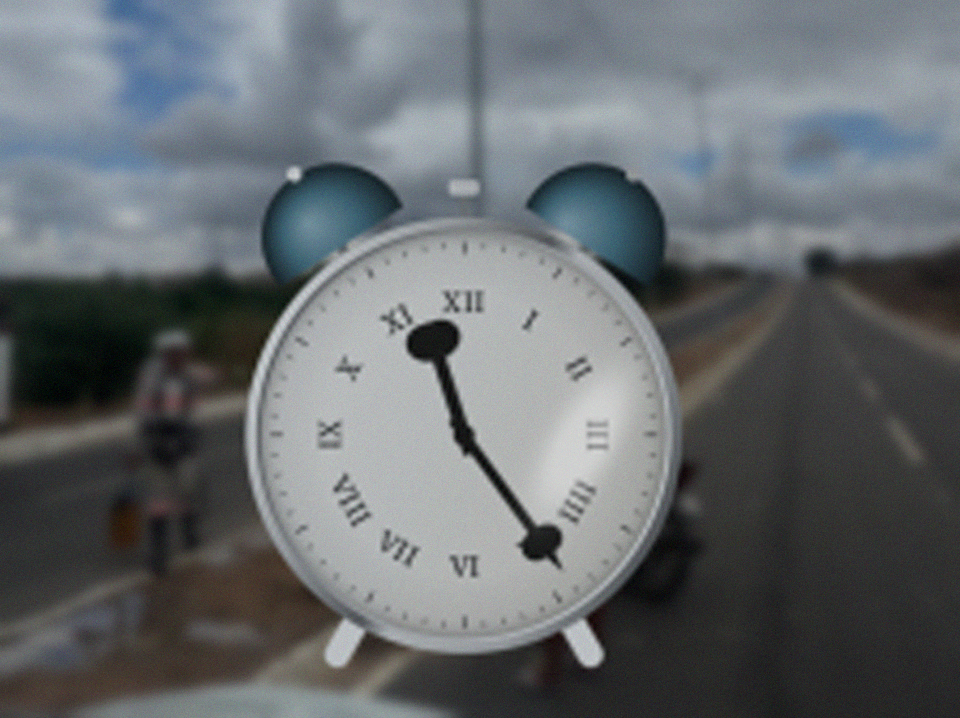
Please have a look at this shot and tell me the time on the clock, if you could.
11:24
